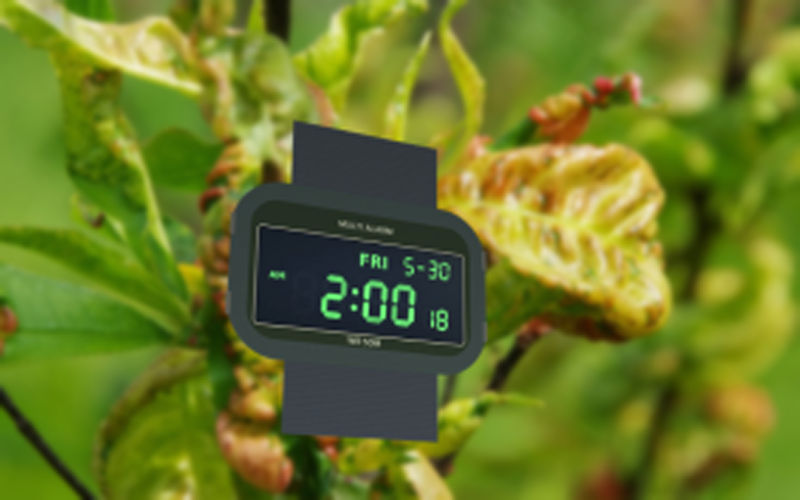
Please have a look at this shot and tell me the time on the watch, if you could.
2:00:18
